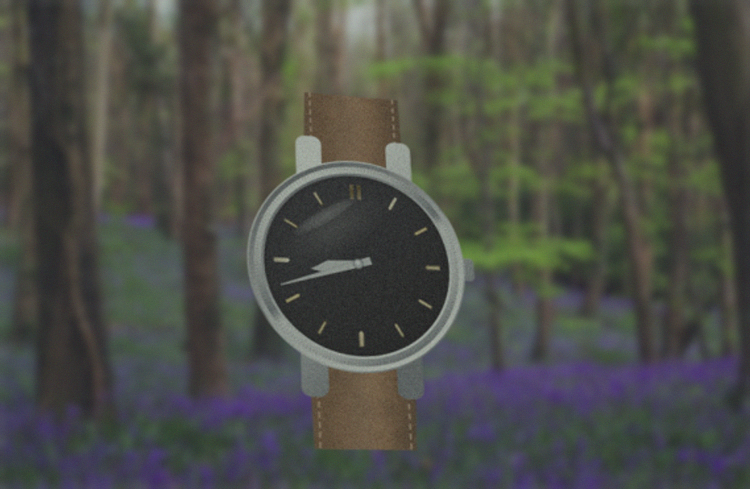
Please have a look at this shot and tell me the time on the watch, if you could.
8:42
